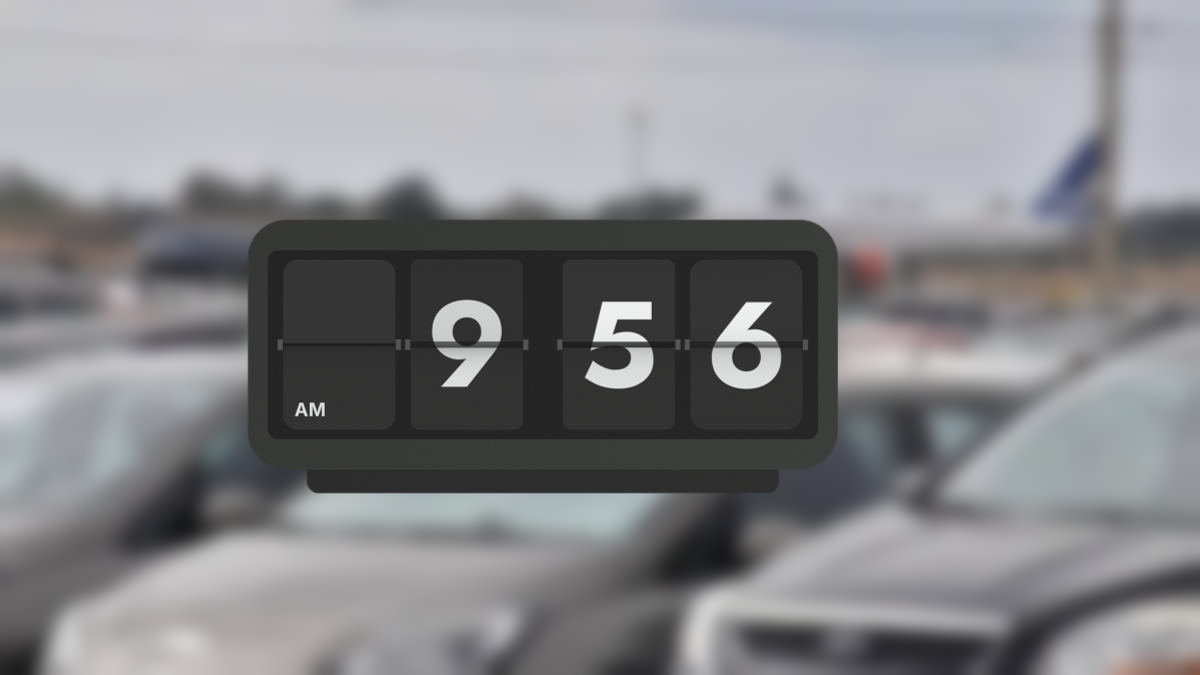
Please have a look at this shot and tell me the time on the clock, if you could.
9:56
